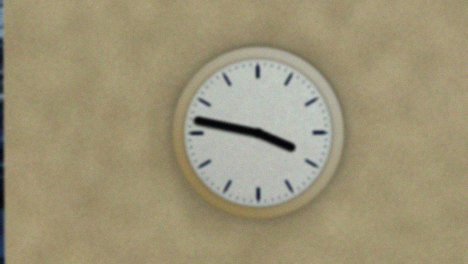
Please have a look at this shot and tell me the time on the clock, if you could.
3:47
